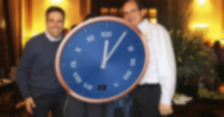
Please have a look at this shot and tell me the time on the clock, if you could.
12:05
